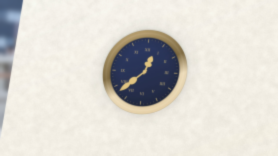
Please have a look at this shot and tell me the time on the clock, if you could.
12:38
